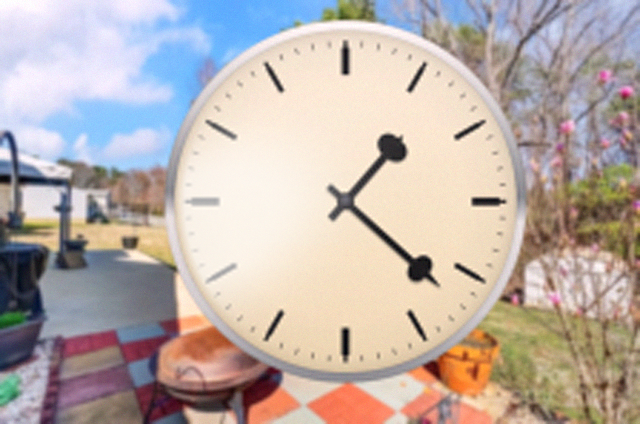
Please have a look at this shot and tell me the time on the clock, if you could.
1:22
